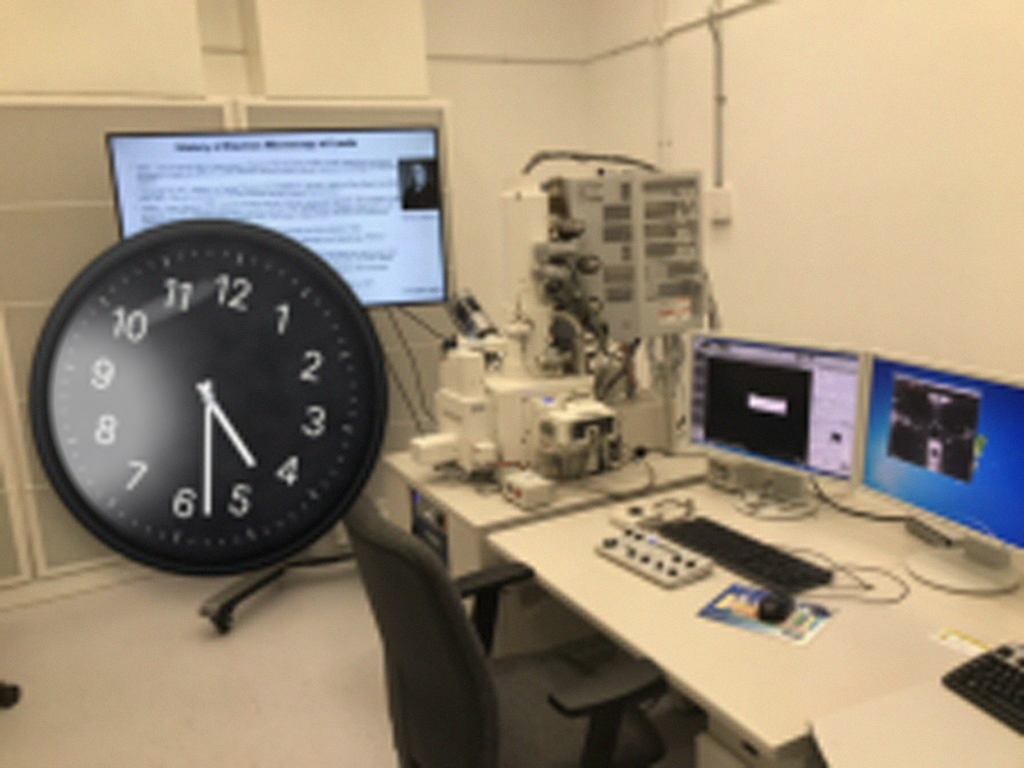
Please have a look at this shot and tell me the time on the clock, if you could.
4:28
